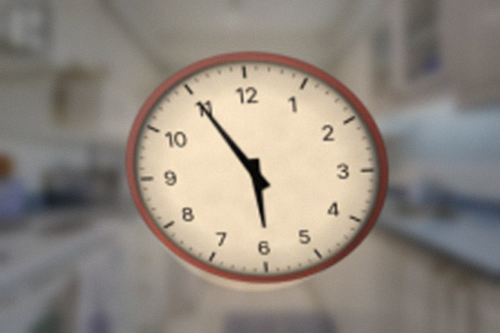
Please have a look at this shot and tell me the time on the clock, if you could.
5:55
